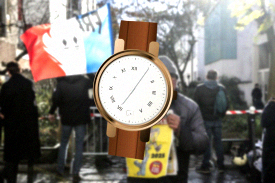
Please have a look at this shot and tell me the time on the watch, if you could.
7:05
